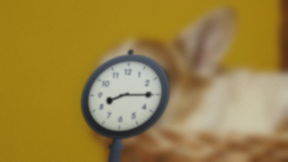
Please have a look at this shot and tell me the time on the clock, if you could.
8:15
